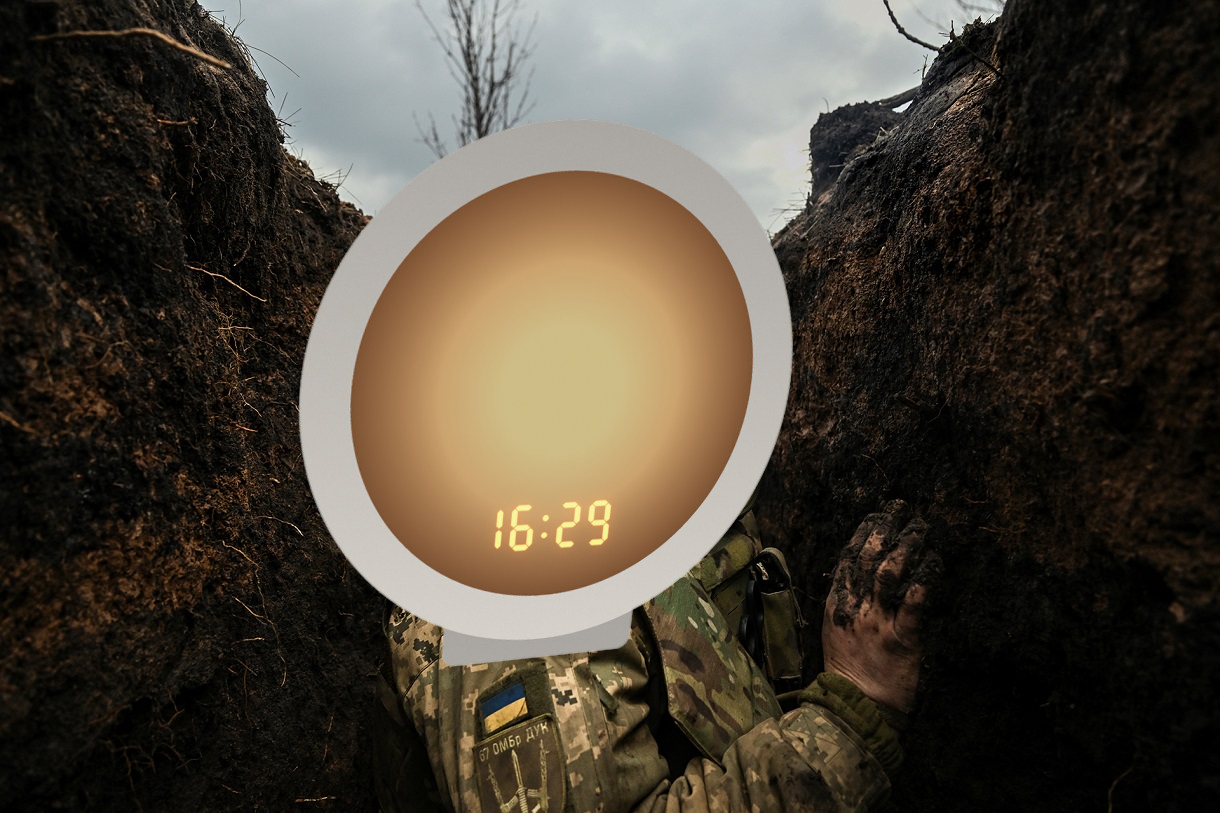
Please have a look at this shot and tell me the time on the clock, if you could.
16:29
